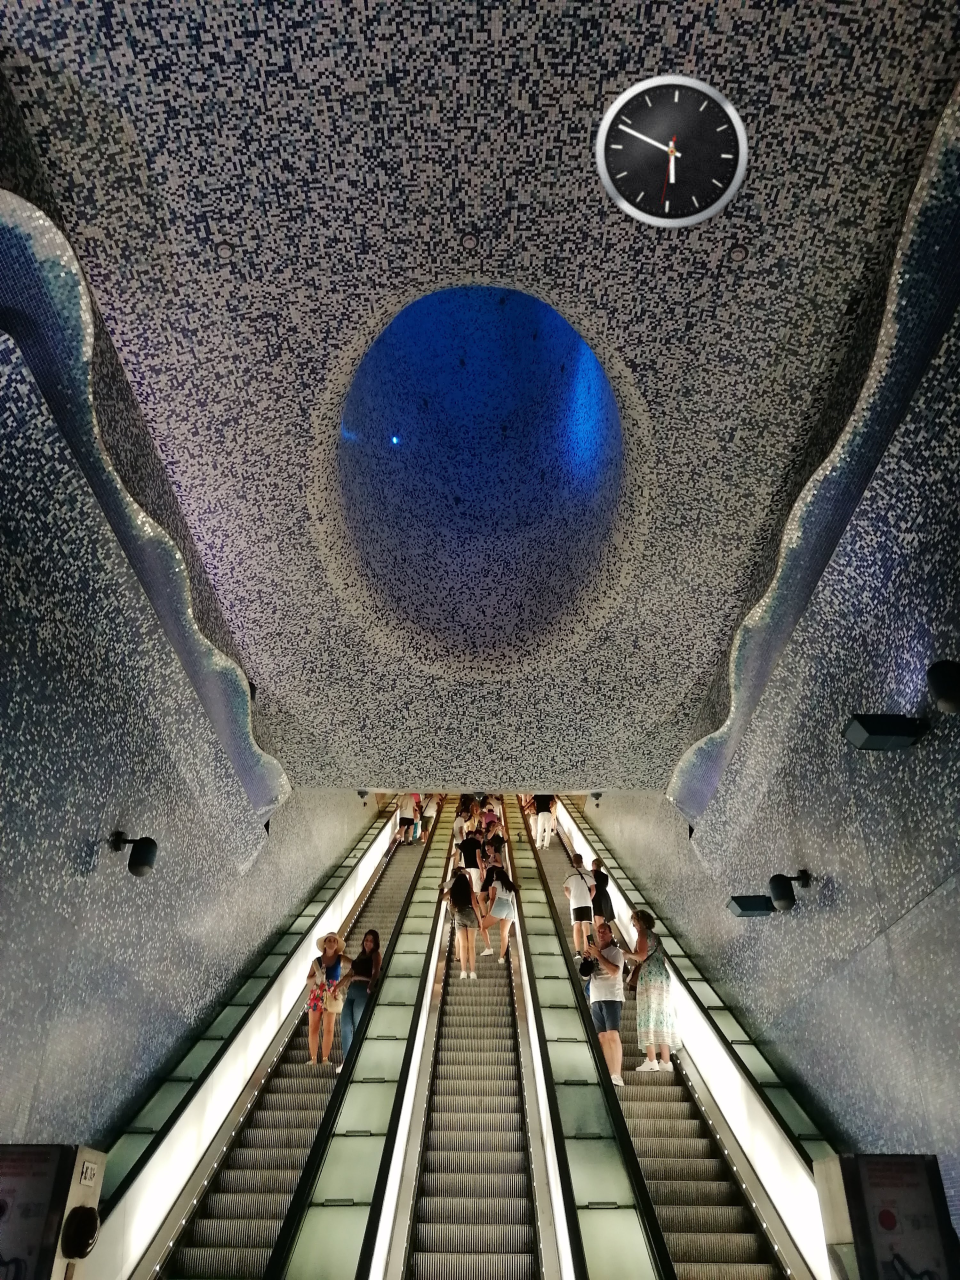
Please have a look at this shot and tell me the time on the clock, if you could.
5:48:31
